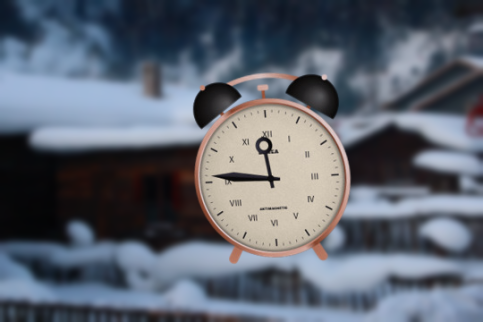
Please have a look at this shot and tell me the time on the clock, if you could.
11:46
